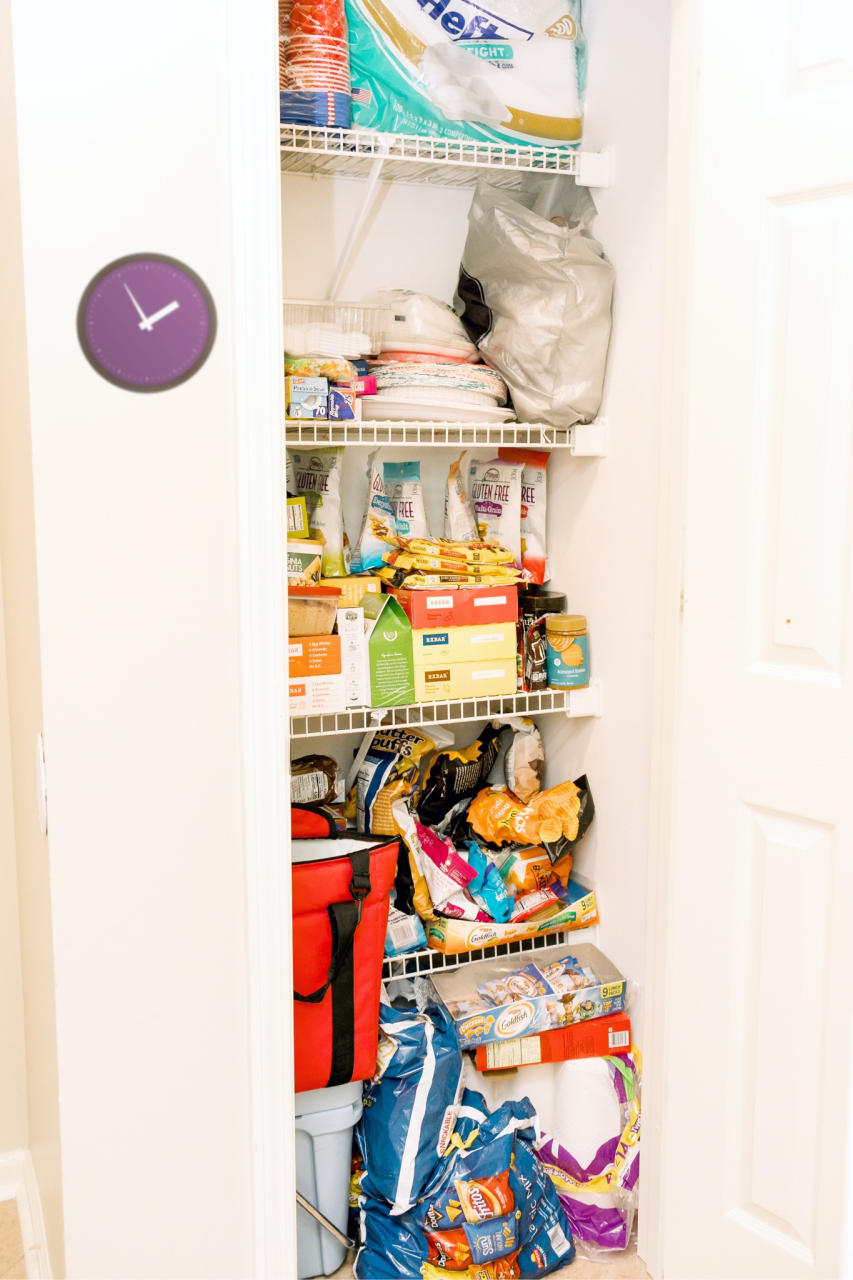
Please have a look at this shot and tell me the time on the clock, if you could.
1:55
